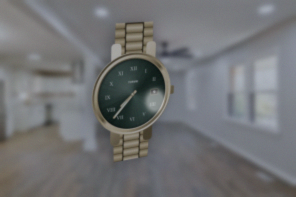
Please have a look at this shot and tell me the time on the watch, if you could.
7:37
